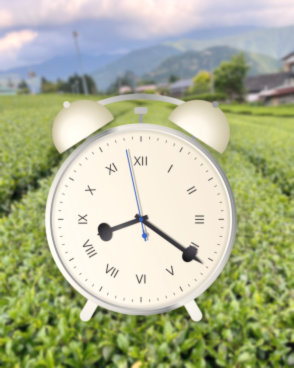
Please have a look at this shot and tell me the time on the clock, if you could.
8:20:58
